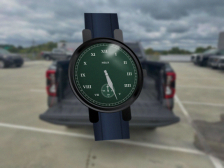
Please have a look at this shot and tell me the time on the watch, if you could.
5:27
